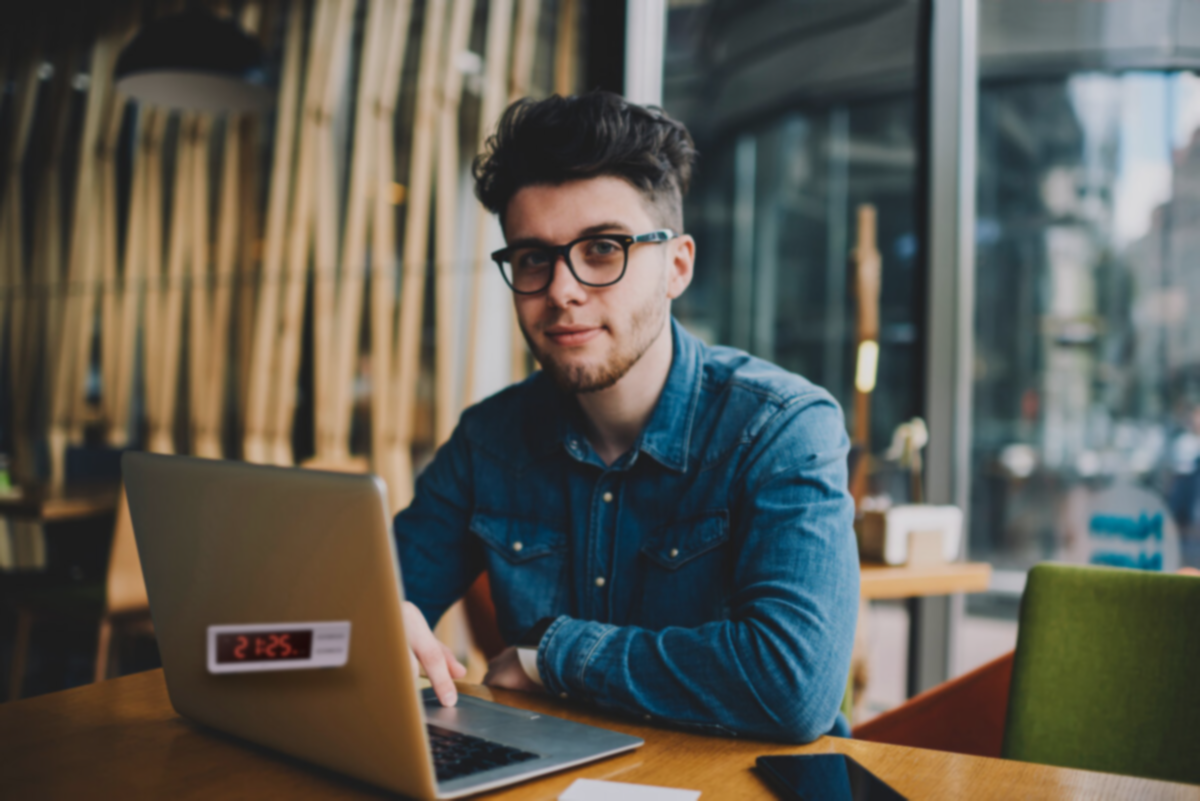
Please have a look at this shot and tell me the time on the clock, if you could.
21:25
